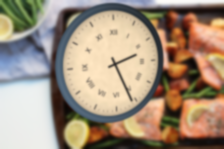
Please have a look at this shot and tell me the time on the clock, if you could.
2:26
